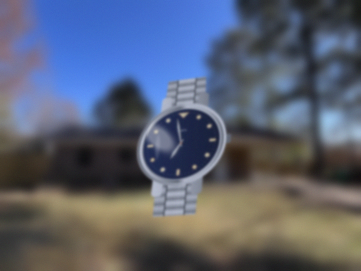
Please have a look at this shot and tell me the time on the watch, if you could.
6:58
